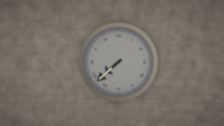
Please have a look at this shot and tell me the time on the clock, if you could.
7:38
